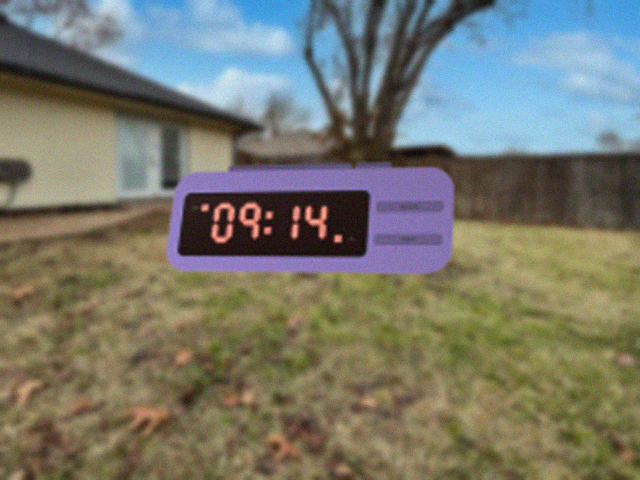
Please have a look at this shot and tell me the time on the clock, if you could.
9:14
